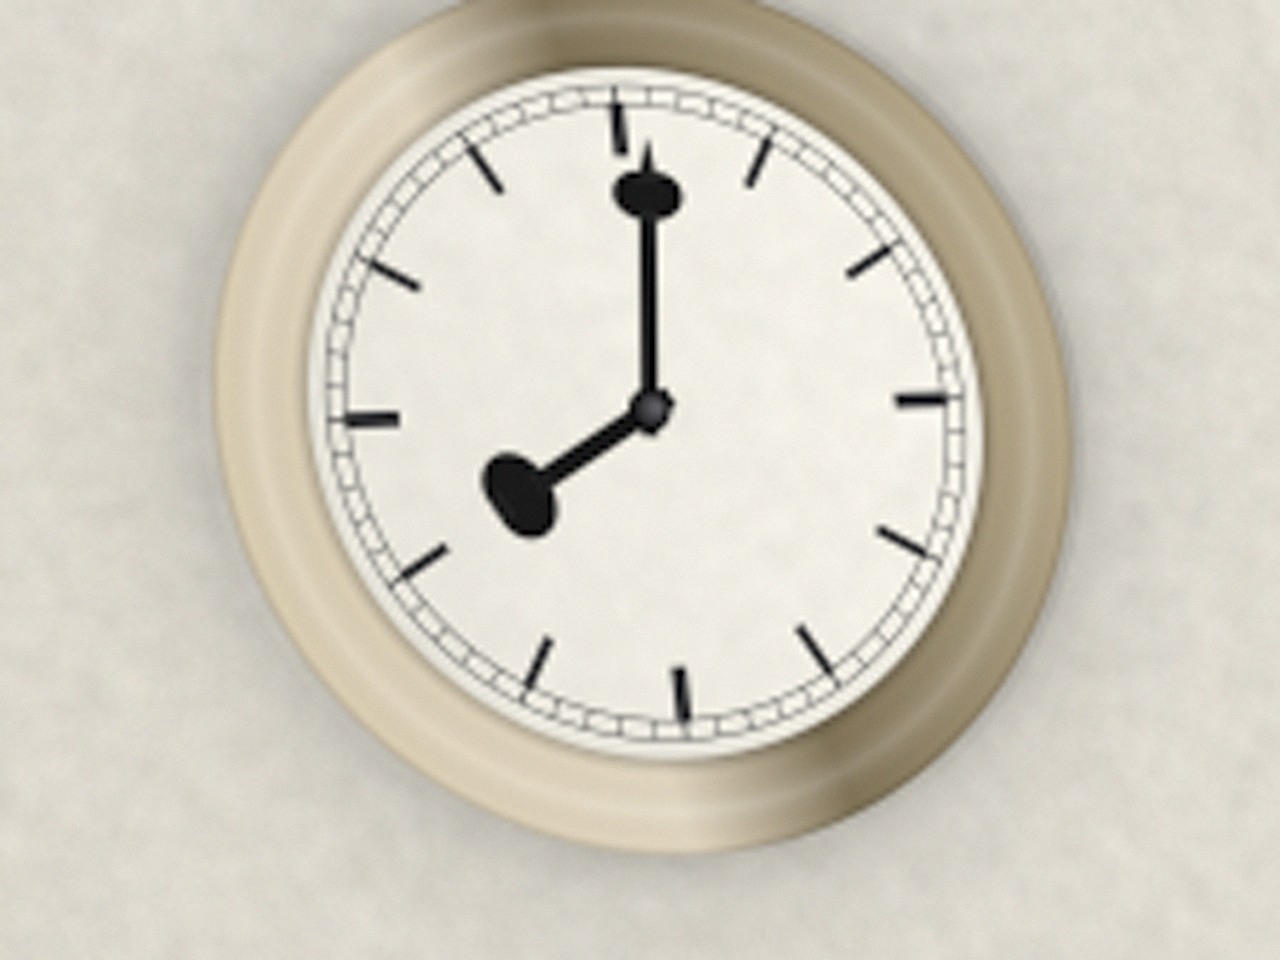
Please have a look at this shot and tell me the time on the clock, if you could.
8:01
